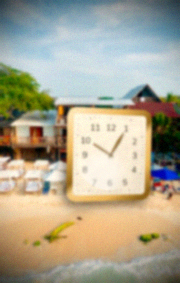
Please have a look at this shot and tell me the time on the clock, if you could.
10:05
